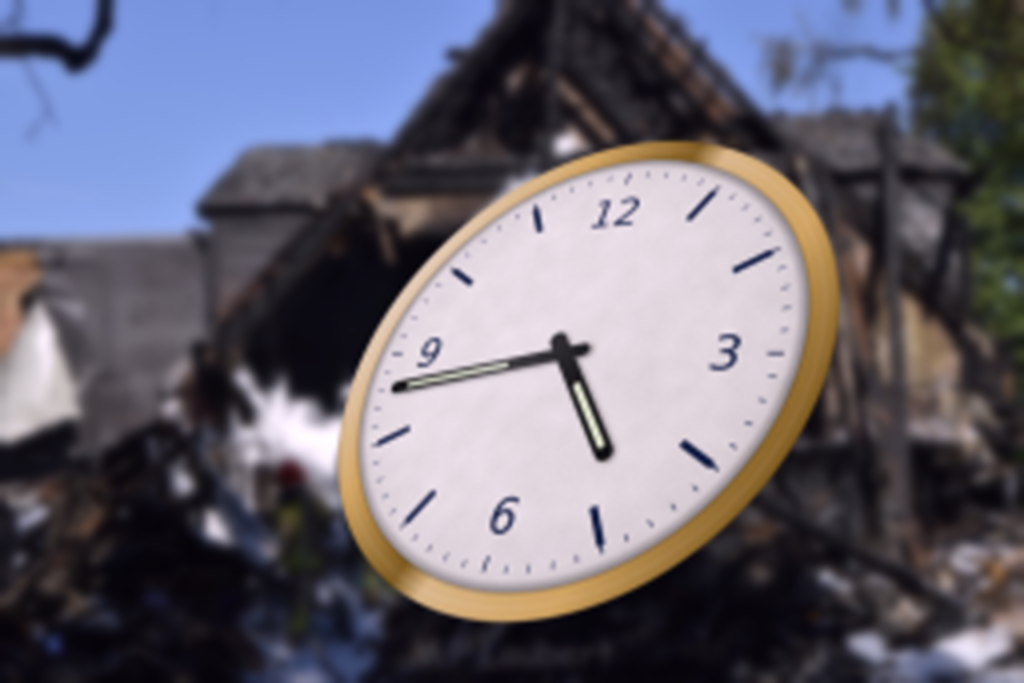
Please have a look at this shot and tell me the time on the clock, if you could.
4:43
